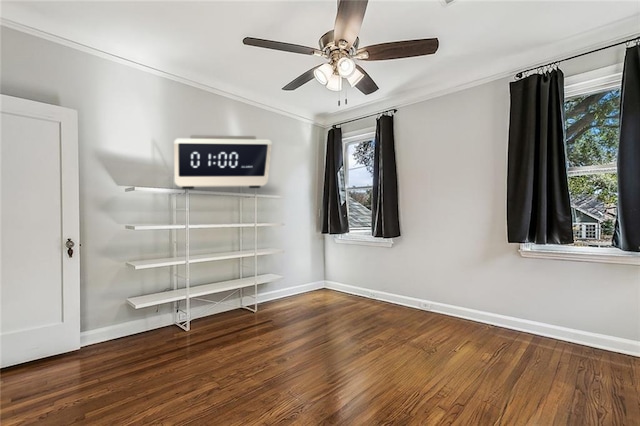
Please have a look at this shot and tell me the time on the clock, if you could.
1:00
